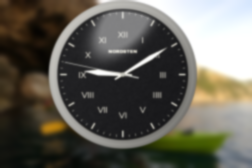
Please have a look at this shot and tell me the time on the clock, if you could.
9:09:47
